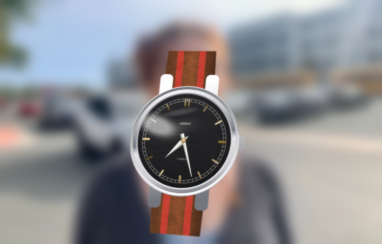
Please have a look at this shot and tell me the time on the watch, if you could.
7:27
